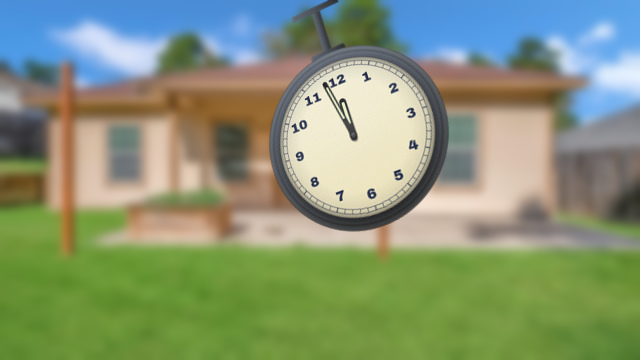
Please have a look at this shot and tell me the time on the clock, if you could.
11:58
